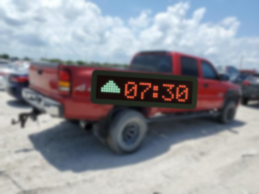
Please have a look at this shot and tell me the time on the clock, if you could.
7:30
